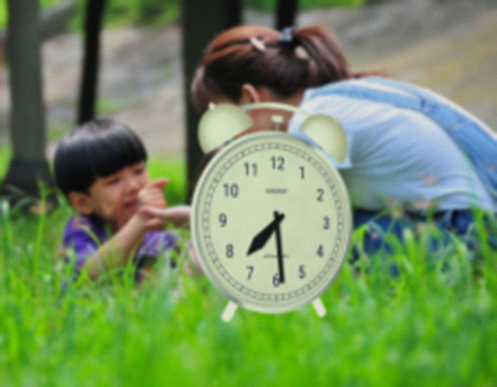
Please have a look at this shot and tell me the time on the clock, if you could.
7:29
